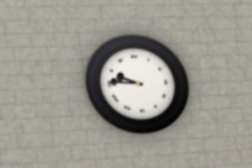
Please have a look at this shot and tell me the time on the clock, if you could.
9:46
